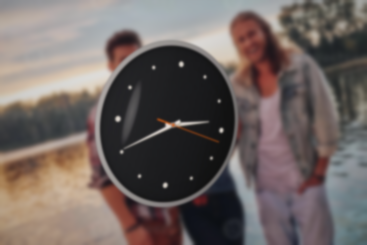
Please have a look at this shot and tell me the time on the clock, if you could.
2:40:17
